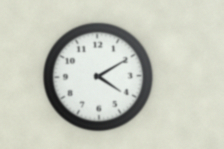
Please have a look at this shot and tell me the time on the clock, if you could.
4:10
